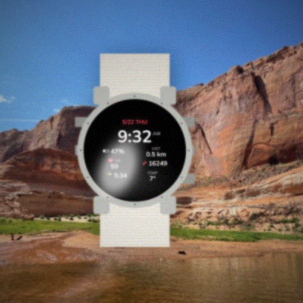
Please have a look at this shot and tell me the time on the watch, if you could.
9:32
